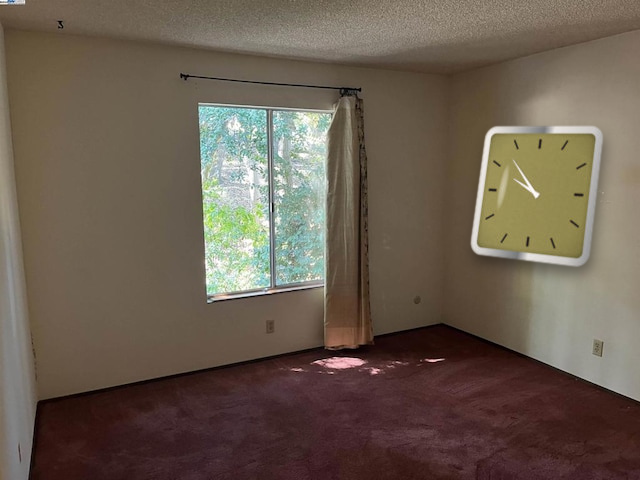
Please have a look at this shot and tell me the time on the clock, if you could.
9:53
